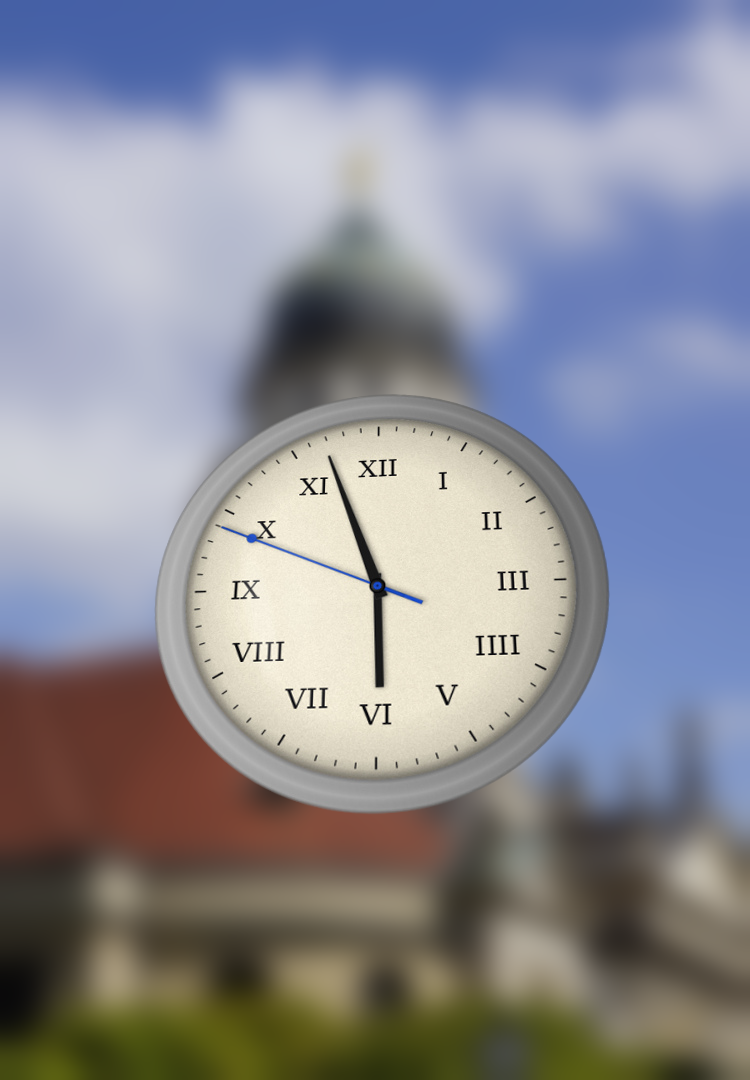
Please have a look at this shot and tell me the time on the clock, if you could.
5:56:49
